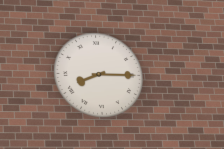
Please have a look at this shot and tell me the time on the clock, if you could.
8:15
